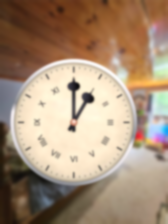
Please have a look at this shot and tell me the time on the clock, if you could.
1:00
